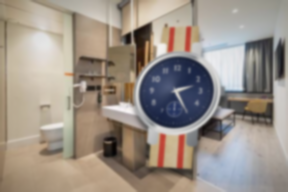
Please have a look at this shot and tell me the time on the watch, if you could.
2:25
